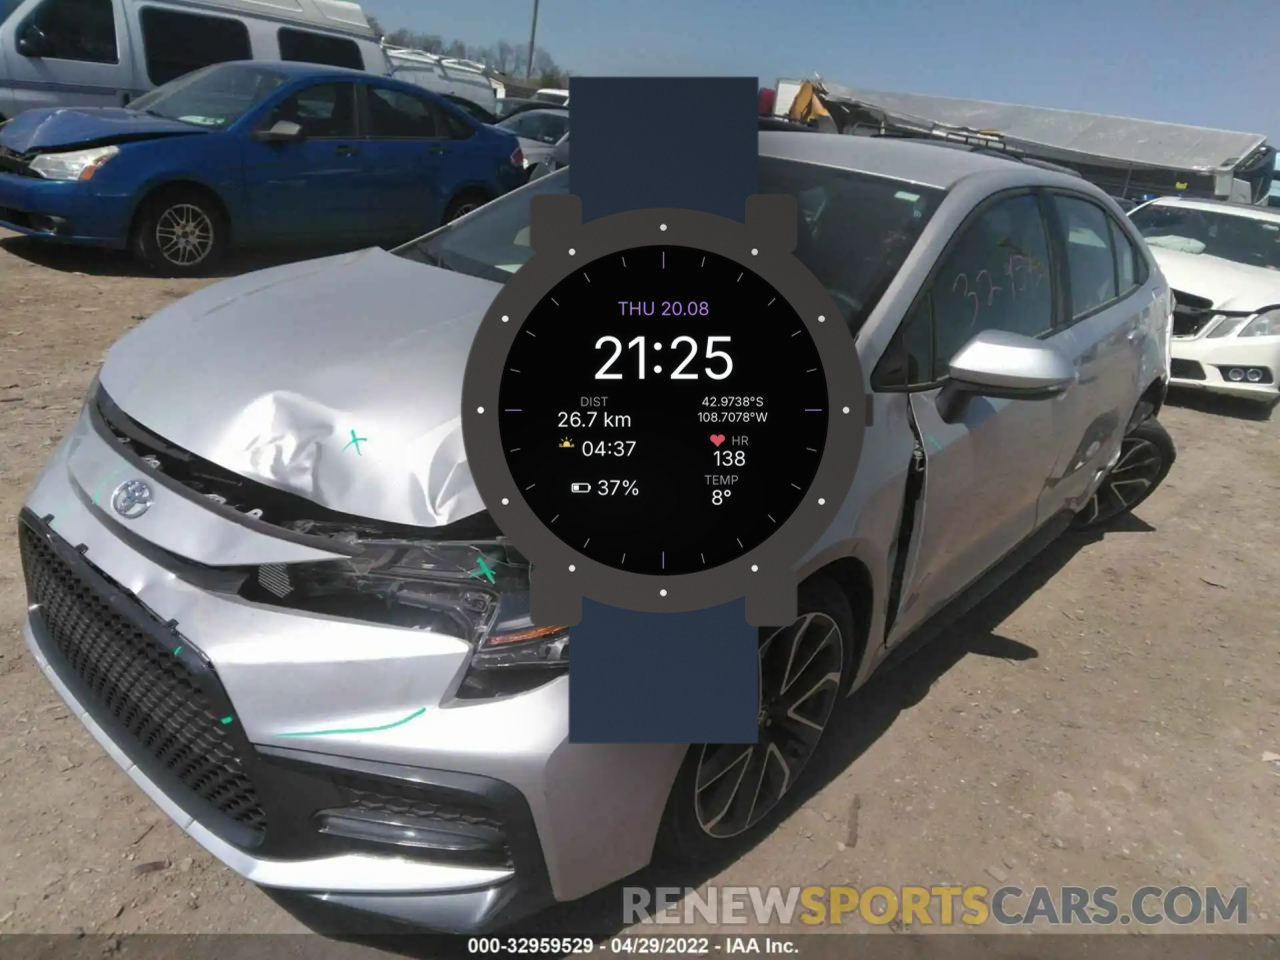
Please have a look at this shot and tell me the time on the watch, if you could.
21:25
